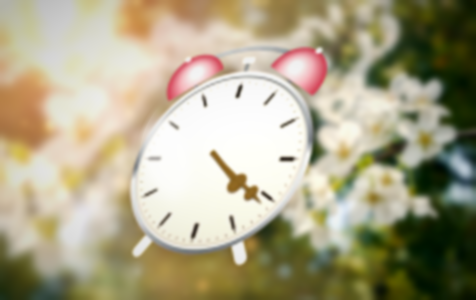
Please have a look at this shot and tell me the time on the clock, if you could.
4:21
